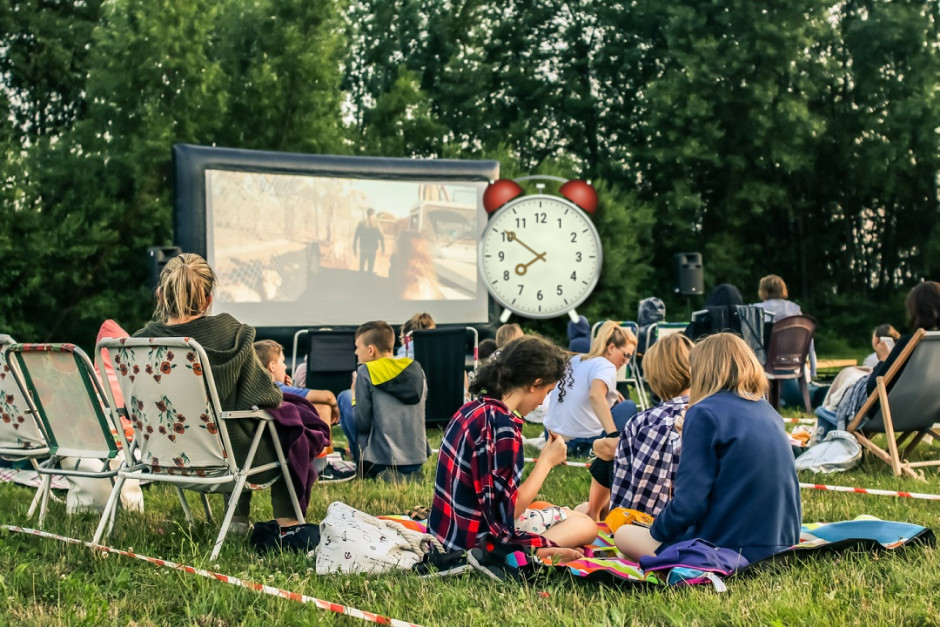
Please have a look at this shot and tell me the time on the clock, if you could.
7:51
